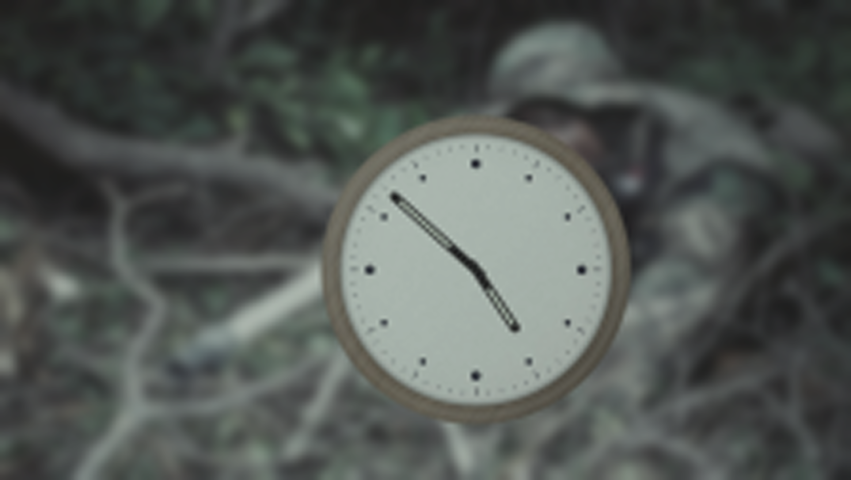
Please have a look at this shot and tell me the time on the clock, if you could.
4:52
